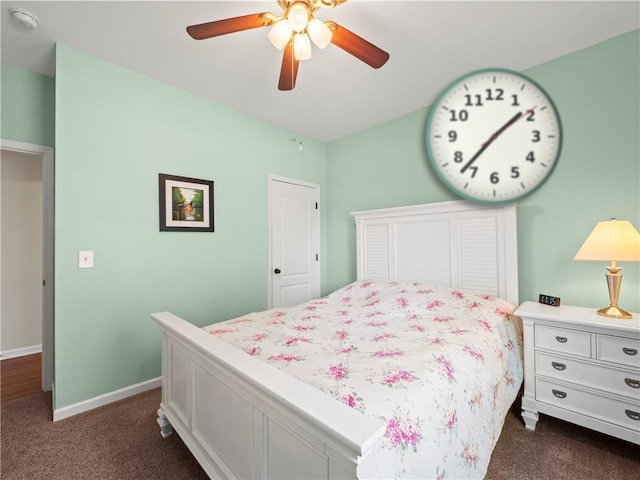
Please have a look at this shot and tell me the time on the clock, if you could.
1:37:09
